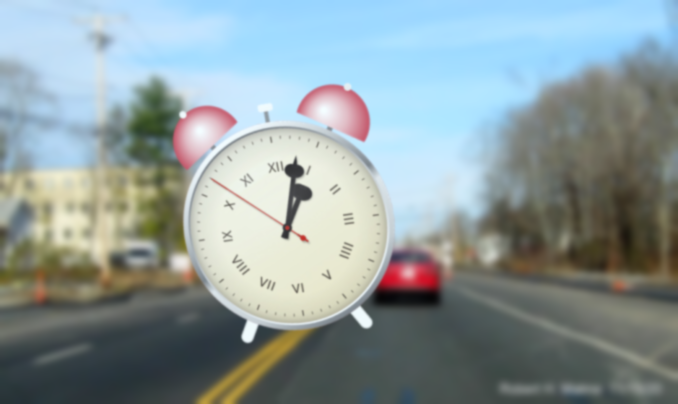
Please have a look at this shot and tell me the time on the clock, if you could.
1:02:52
